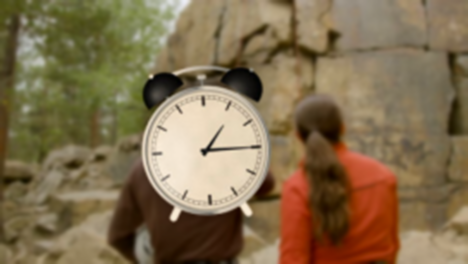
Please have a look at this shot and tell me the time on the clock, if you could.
1:15
